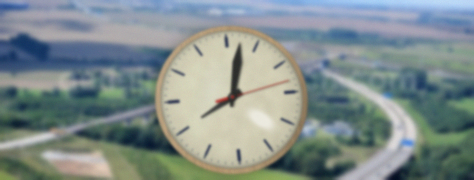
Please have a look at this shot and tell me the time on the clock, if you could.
8:02:13
